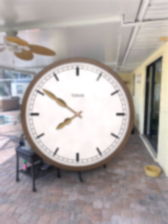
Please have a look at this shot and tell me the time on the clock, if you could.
7:51
